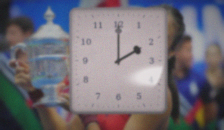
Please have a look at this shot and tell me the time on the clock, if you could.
2:00
